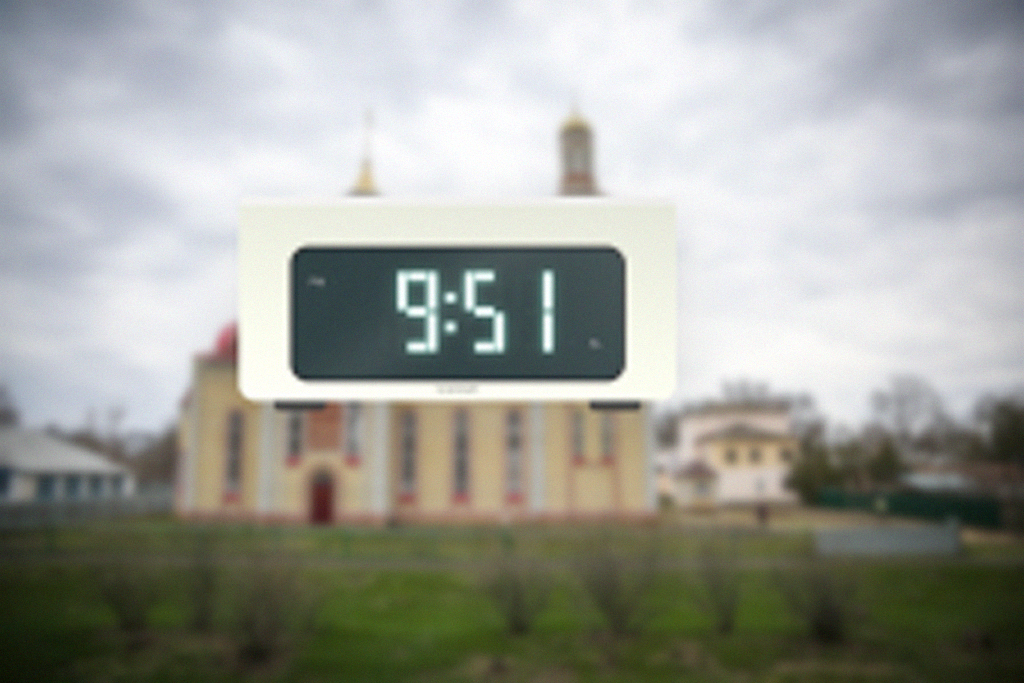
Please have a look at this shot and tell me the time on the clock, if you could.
9:51
